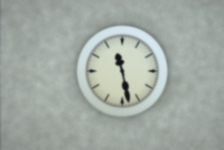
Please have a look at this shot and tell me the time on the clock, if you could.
11:28
